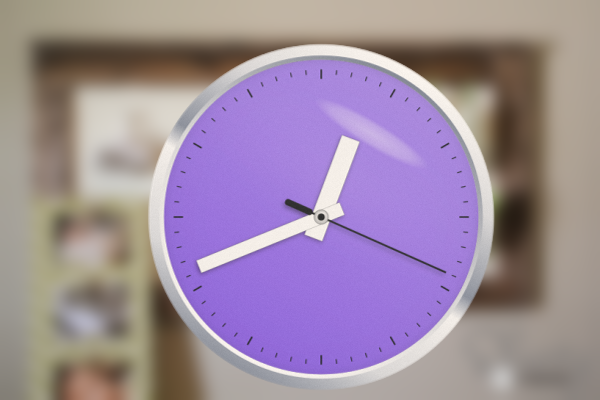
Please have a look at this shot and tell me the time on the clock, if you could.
12:41:19
